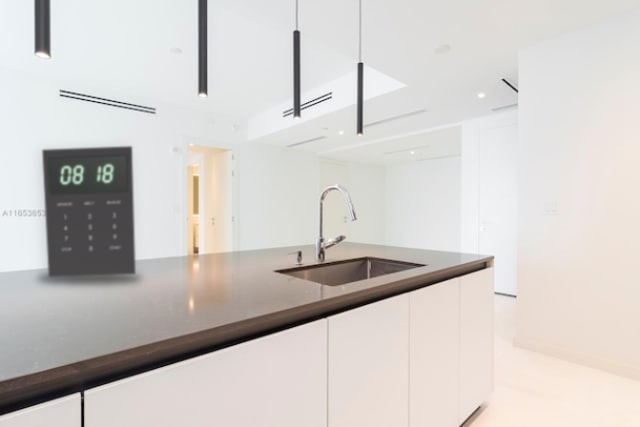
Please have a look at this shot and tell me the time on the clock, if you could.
8:18
